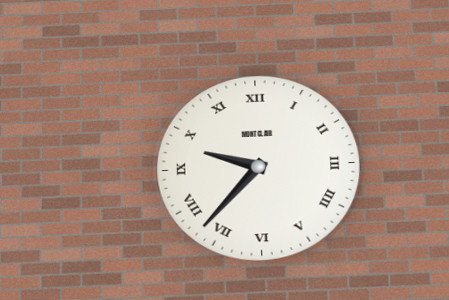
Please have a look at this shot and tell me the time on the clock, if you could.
9:37
